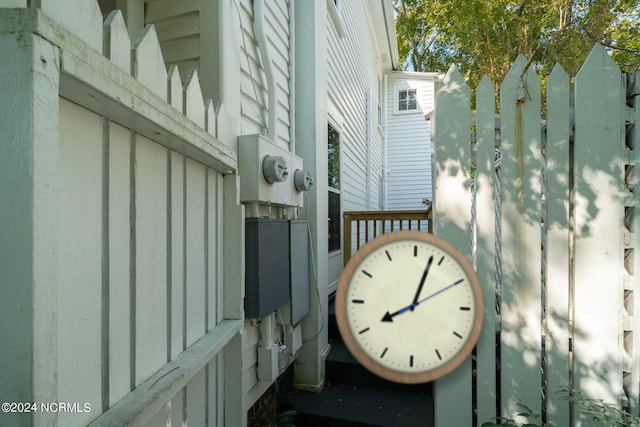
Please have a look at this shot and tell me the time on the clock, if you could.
8:03:10
